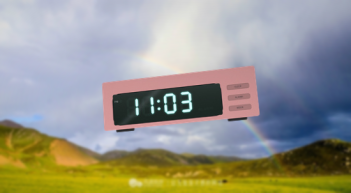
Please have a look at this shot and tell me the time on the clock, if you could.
11:03
